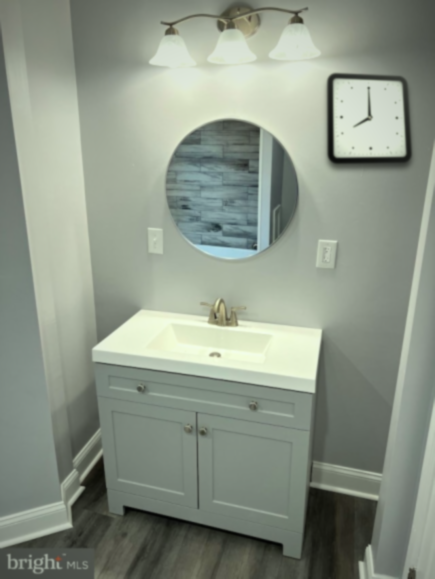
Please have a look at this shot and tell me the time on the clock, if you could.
8:00
